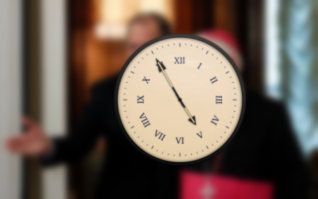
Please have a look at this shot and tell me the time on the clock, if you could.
4:55
